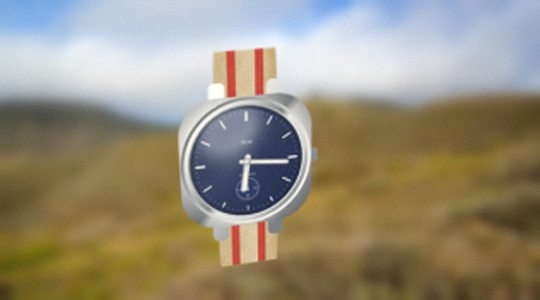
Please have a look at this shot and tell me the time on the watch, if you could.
6:16
